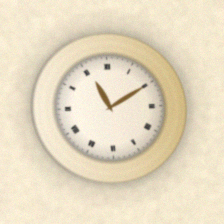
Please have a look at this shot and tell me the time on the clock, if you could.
11:10
